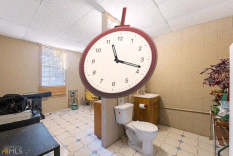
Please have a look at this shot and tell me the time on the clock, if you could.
11:18
